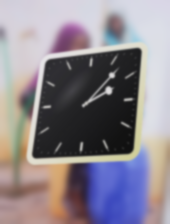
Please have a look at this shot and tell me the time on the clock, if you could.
2:07
